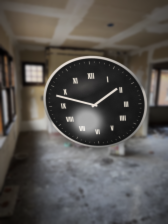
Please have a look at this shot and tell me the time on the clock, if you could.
1:48
